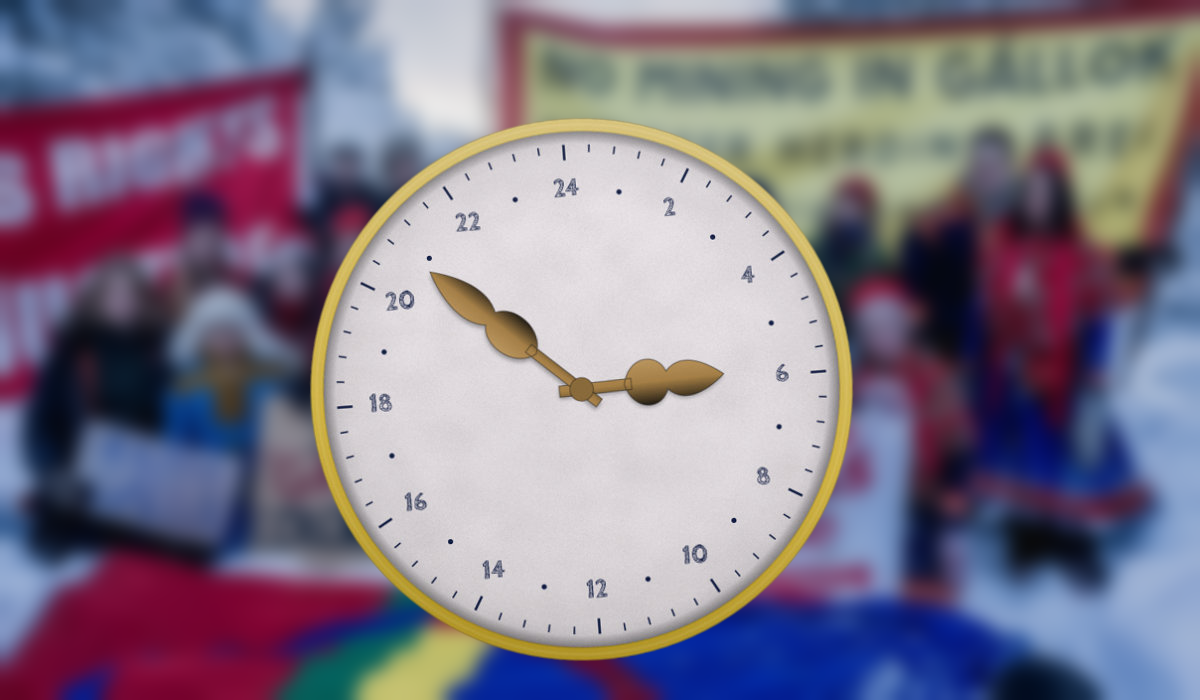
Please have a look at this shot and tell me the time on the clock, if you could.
5:52
